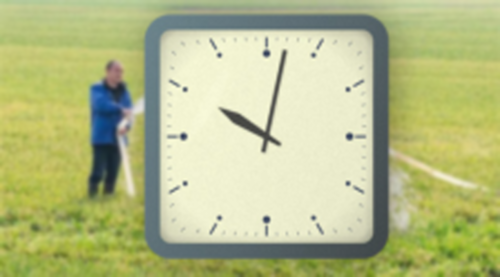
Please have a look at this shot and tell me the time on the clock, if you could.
10:02
